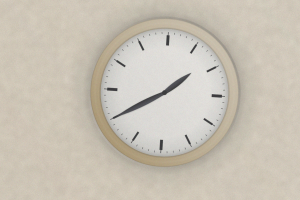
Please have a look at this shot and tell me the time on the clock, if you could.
1:40
